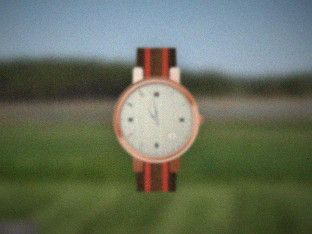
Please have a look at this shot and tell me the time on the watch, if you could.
10:58
